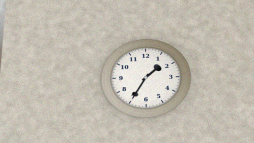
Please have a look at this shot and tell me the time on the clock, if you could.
1:35
